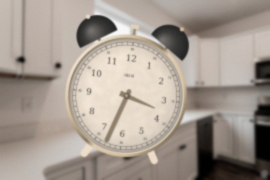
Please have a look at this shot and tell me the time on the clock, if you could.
3:33
